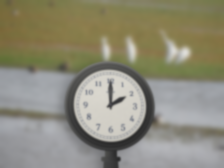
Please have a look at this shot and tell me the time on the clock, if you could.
2:00
